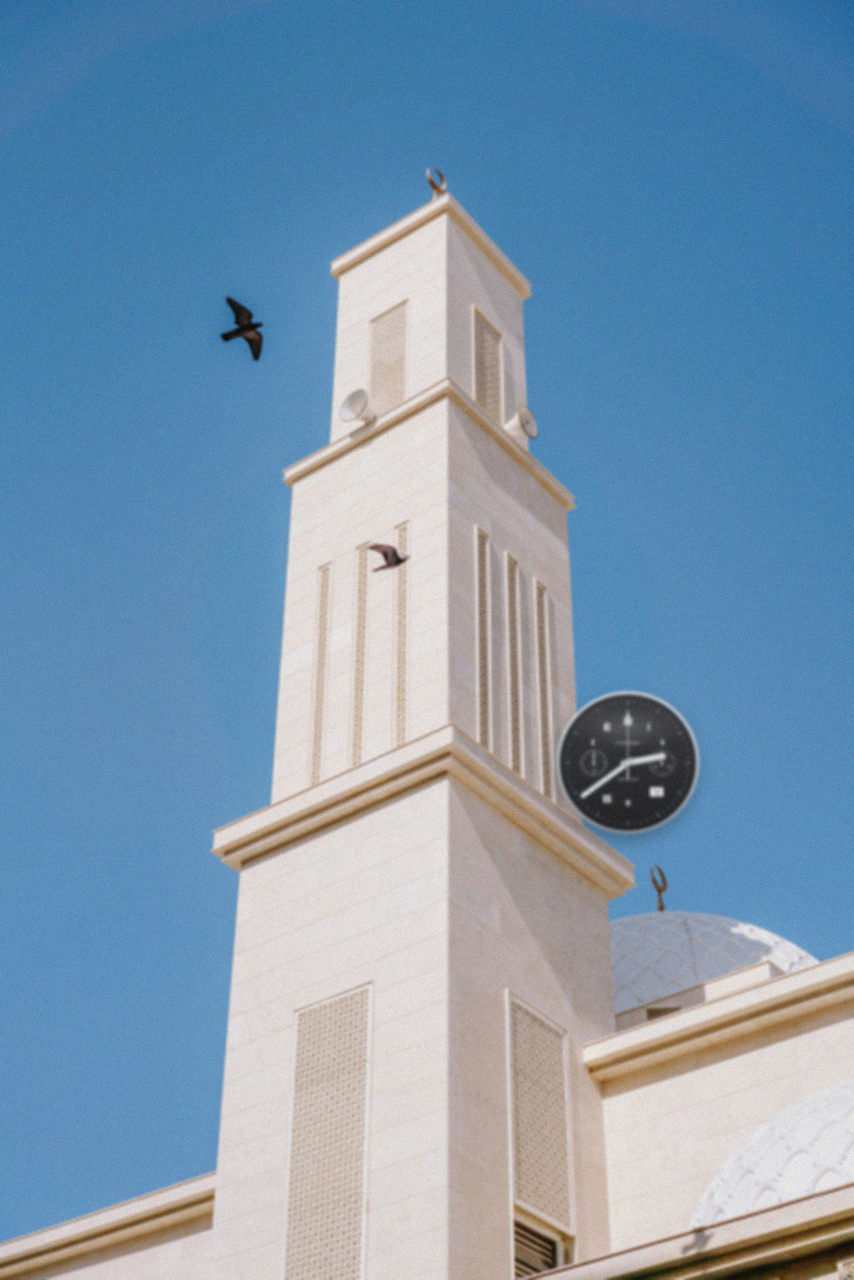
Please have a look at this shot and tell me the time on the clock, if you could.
2:39
